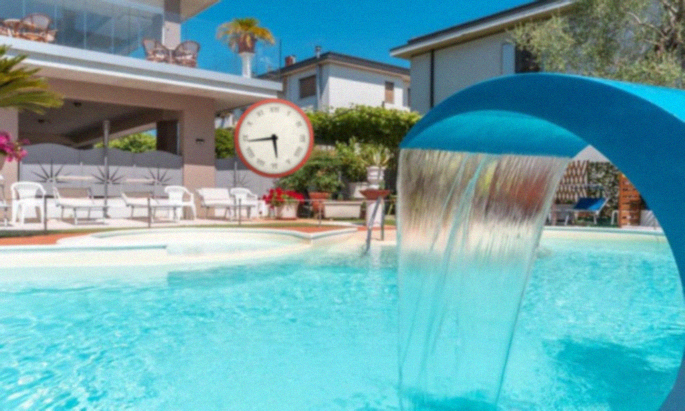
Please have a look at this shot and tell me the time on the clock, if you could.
5:44
